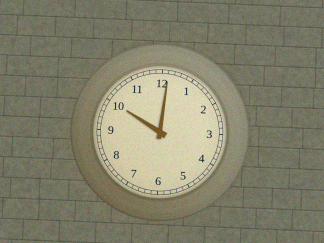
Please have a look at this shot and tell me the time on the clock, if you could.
10:01
